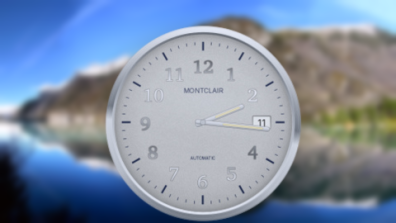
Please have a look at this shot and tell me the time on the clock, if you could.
2:16
